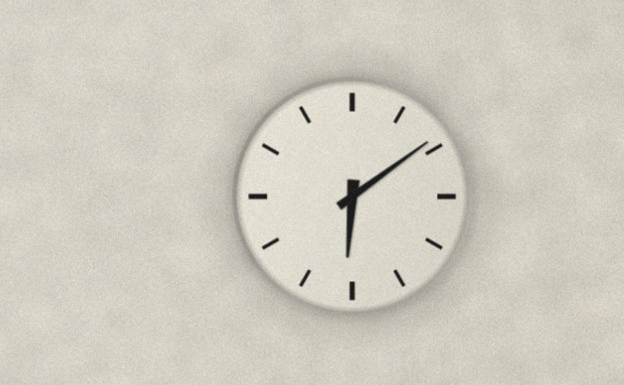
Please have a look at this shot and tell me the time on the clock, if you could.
6:09
